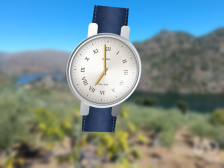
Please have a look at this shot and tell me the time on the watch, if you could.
6:59
